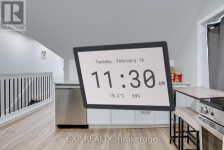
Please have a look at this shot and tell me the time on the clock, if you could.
11:30
